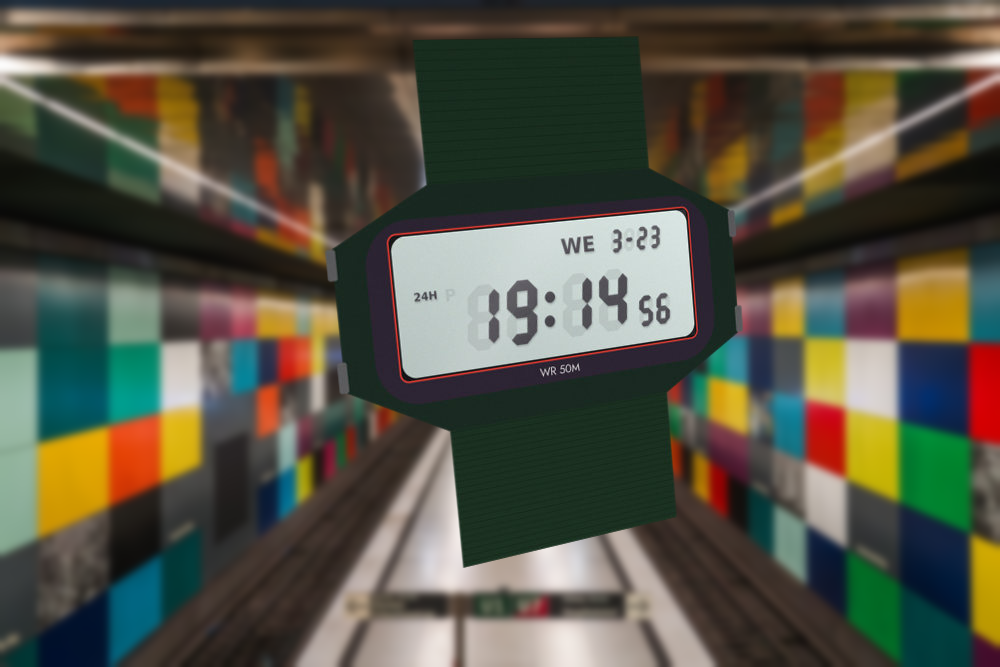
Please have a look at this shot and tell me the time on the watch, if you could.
19:14:56
